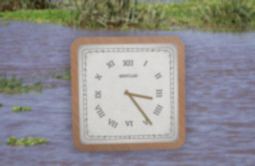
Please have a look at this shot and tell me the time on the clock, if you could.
3:24
